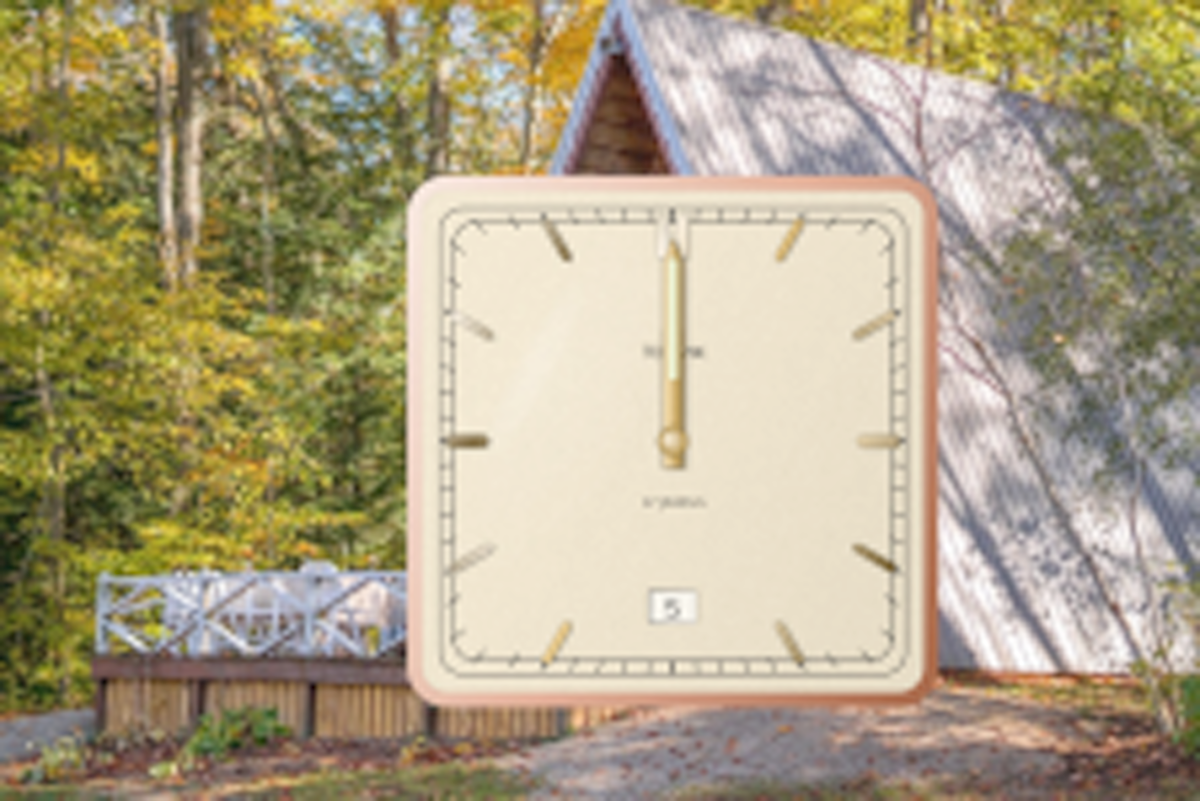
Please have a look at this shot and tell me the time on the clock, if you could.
12:00
